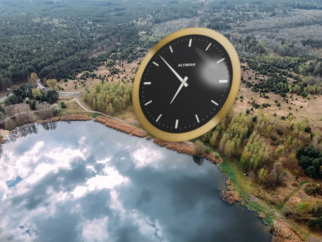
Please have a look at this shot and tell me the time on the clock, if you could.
6:52
